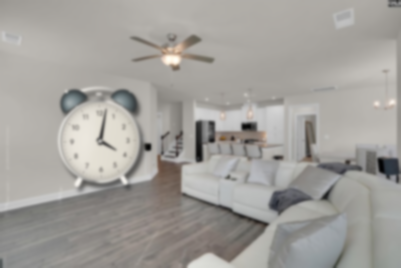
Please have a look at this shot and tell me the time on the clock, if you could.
4:02
